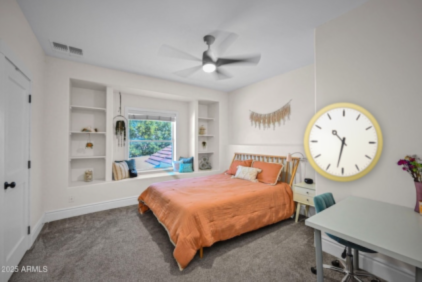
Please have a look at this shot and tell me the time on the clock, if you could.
10:32
